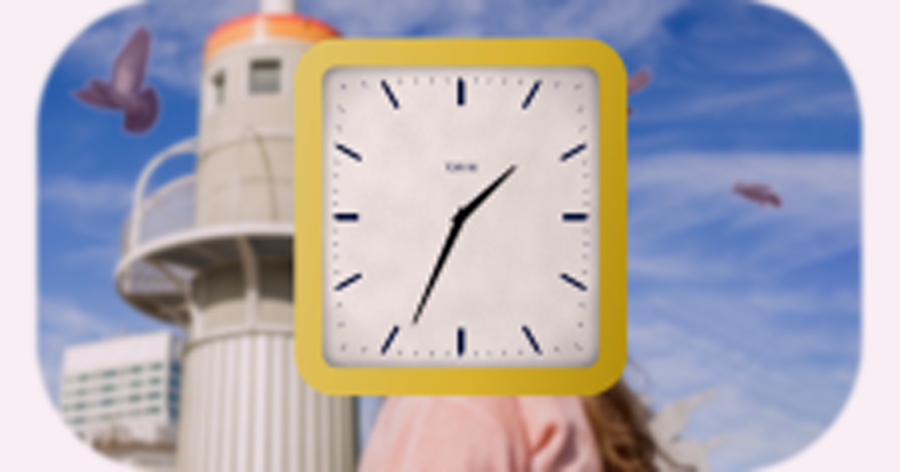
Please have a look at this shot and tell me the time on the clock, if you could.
1:34
